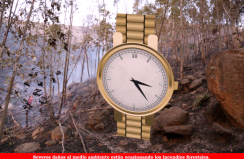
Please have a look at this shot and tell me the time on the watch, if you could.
3:24
